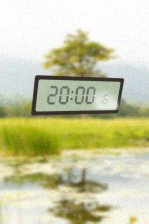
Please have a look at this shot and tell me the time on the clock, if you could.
20:00:16
